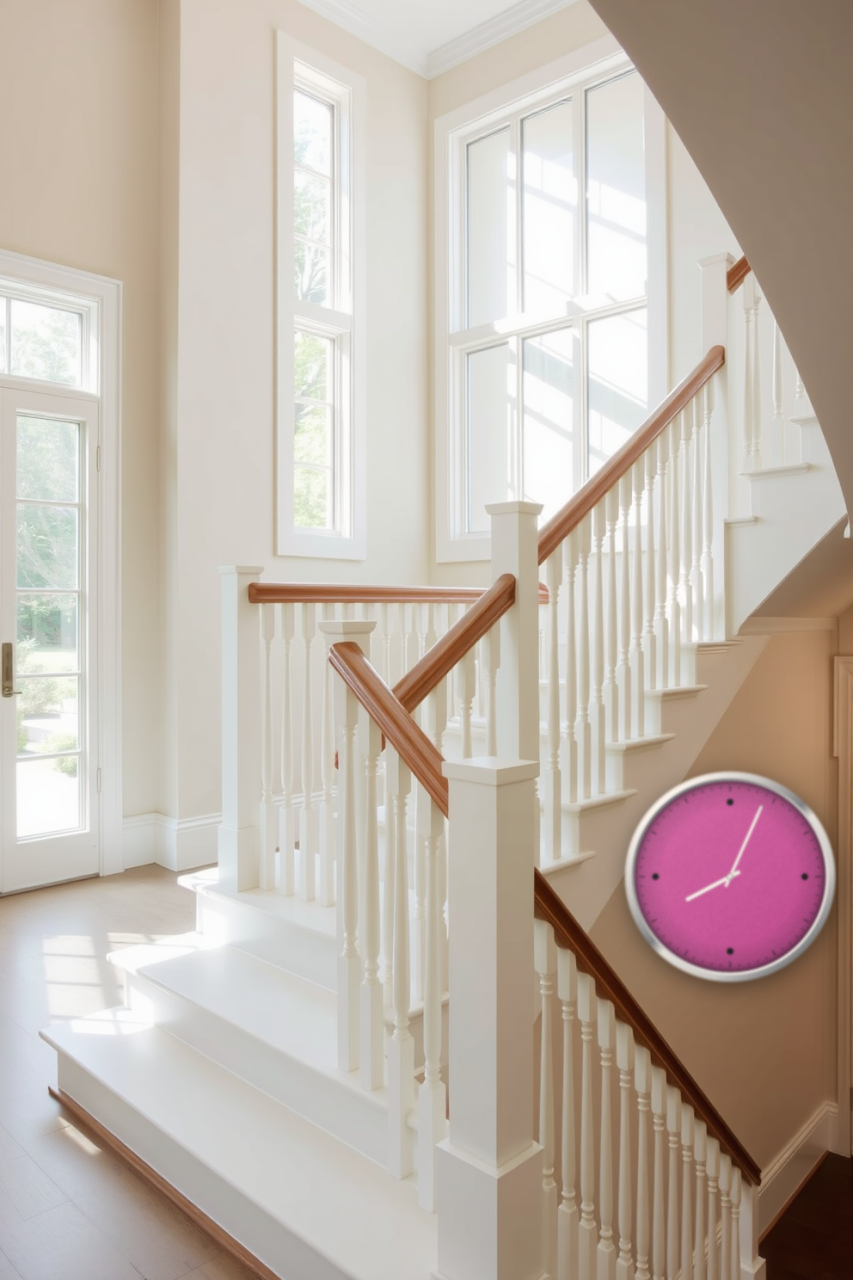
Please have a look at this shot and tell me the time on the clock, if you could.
8:04
